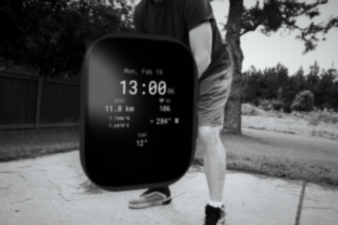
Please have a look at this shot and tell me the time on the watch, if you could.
13:00
